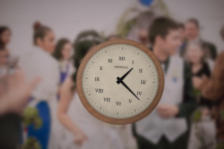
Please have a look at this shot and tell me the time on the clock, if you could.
1:22
